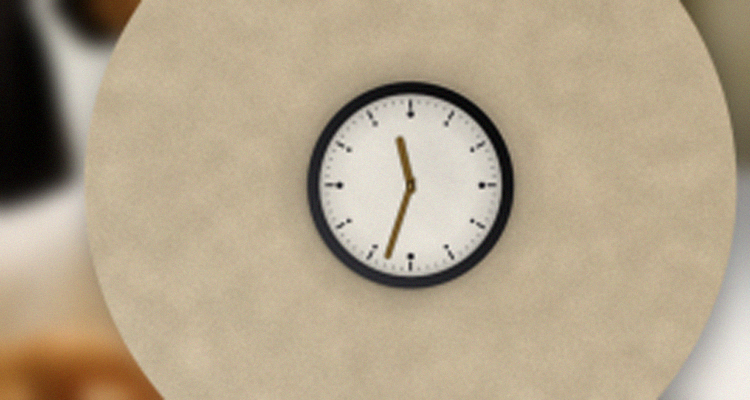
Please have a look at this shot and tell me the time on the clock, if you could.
11:33
